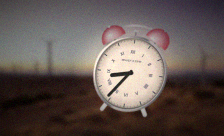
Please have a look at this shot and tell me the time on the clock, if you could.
8:36
